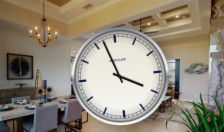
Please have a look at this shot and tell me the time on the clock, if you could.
3:57
